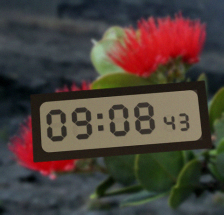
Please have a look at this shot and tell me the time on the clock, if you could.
9:08:43
